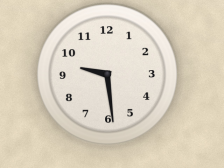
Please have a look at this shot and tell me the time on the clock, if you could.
9:29
